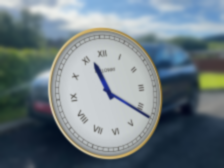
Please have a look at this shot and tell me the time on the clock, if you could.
11:21
